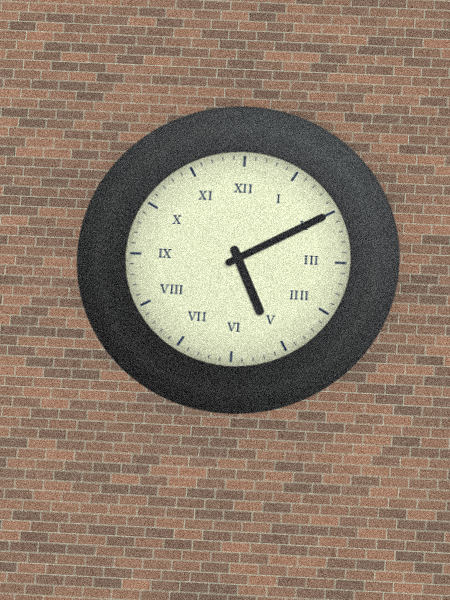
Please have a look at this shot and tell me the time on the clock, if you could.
5:10
